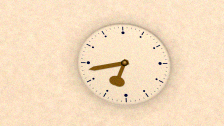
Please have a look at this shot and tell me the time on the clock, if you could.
6:43
